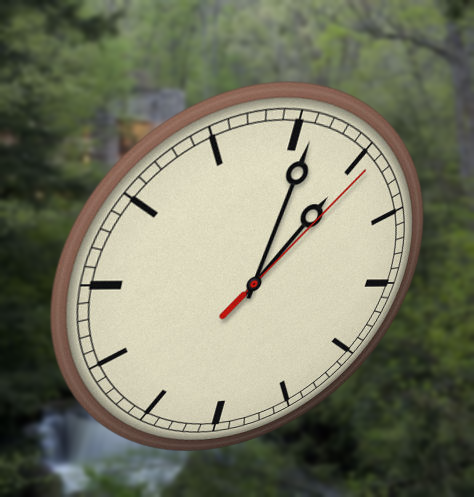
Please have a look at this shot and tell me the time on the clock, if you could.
1:01:06
